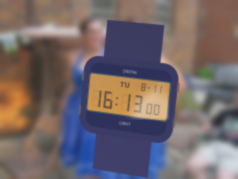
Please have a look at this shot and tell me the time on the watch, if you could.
16:13:00
